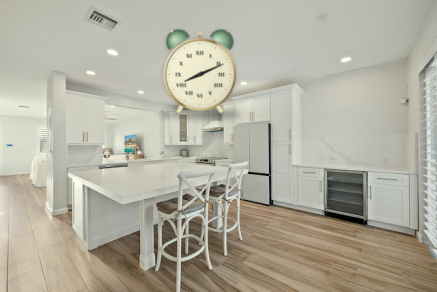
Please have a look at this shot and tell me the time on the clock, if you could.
8:11
